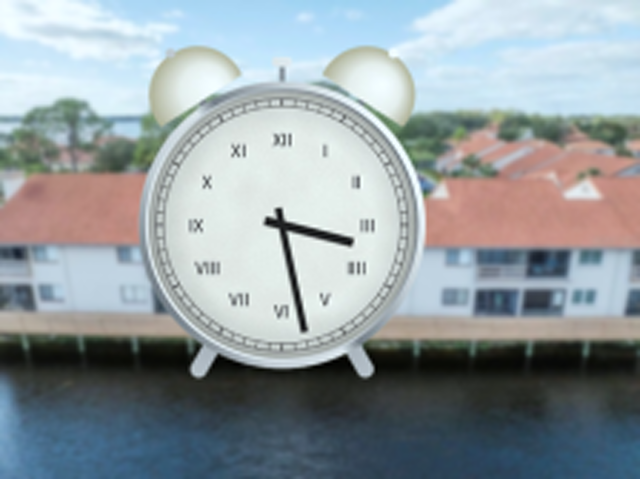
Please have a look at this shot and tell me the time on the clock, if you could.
3:28
